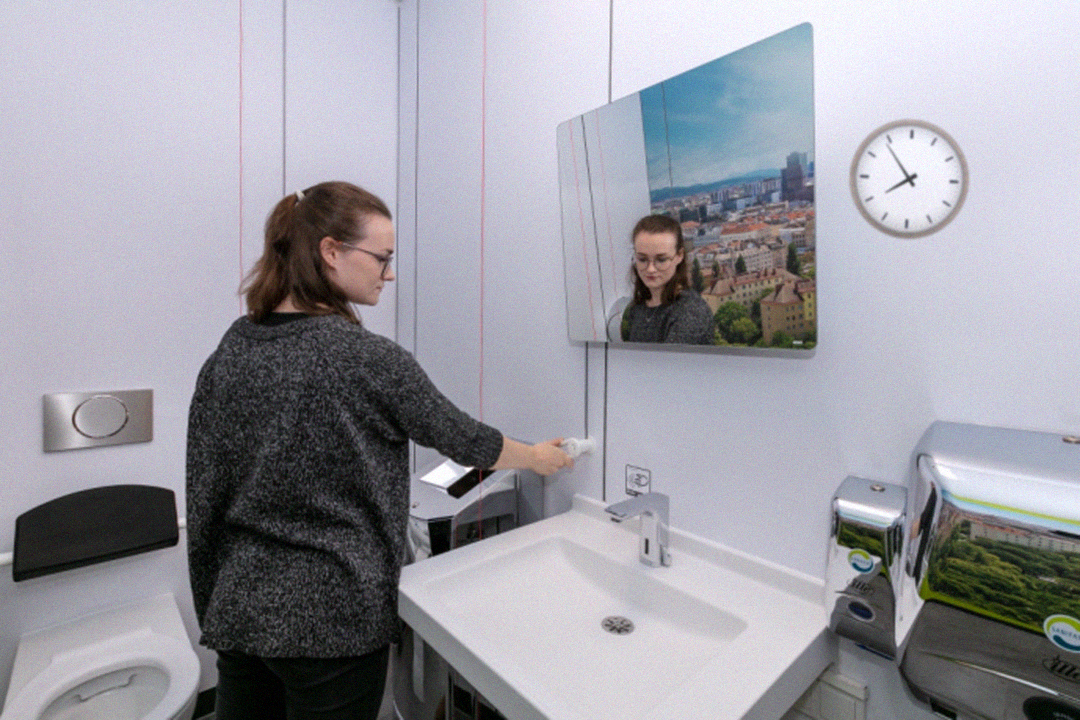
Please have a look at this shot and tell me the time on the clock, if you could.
7:54
